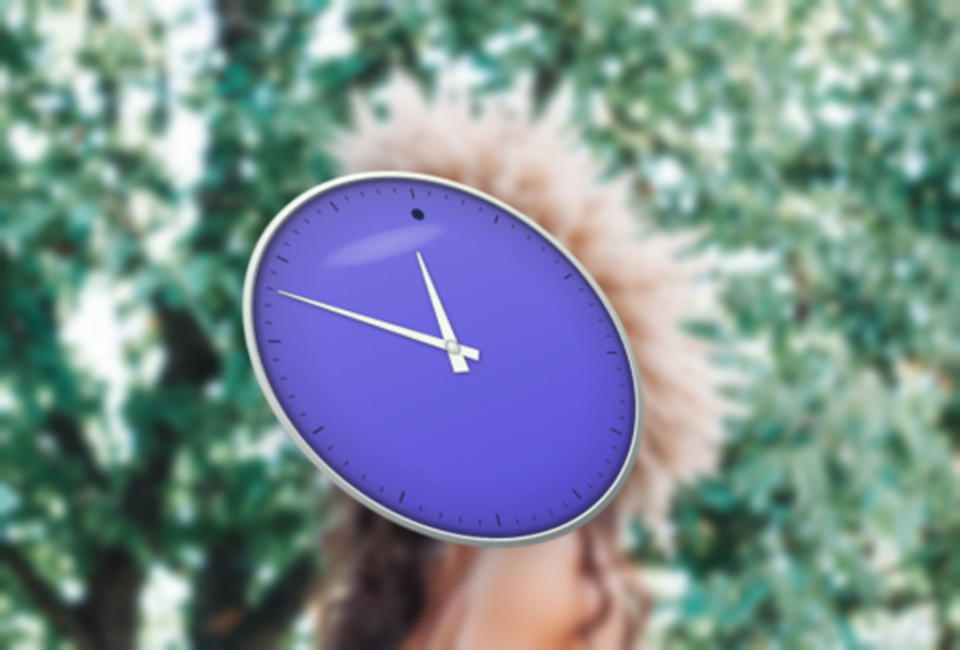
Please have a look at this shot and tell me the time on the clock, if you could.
11:48
